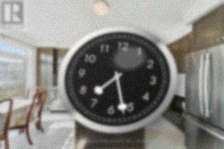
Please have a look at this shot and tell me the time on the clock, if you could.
7:27
